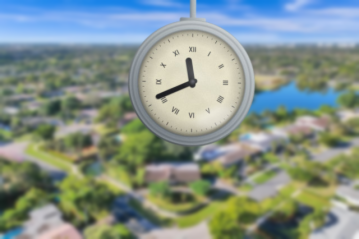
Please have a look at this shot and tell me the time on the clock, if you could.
11:41
